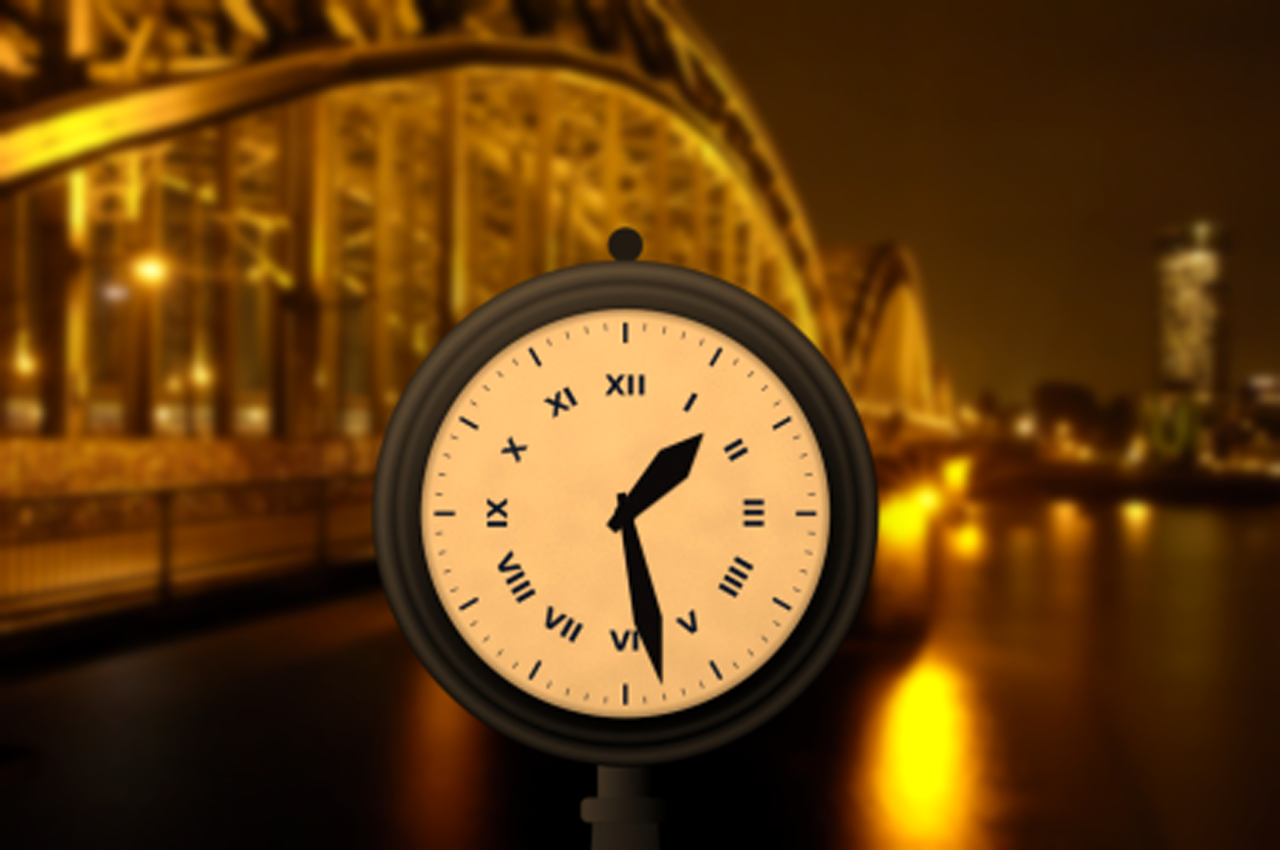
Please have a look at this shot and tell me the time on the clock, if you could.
1:28
